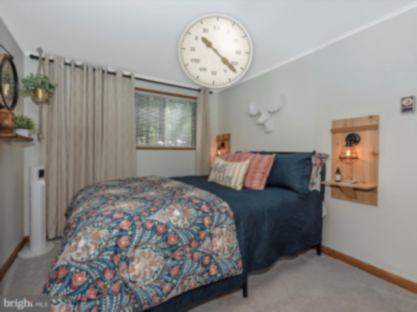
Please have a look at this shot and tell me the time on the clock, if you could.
10:22
